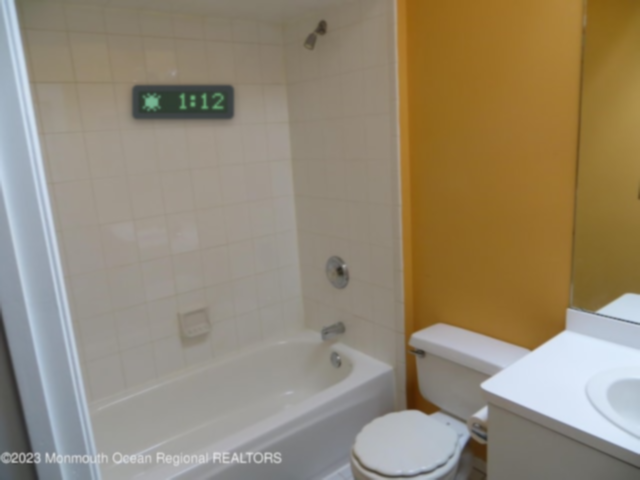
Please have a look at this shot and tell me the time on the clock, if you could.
1:12
